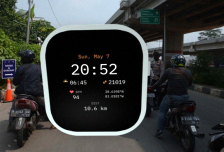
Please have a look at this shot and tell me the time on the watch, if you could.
20:52
